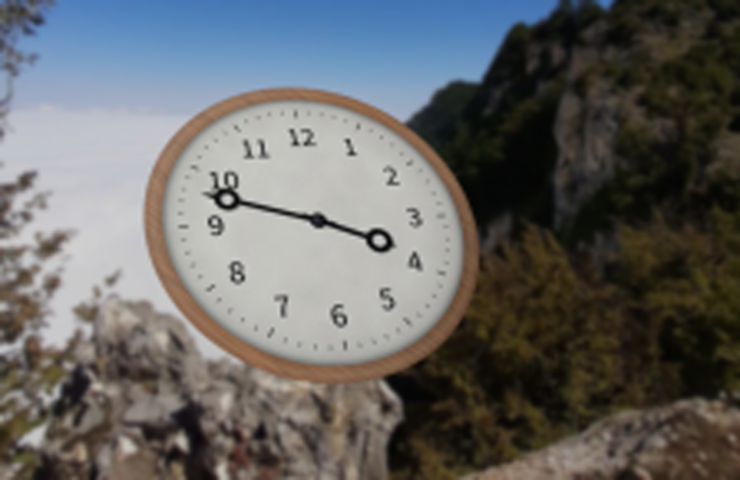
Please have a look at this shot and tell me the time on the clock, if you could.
3:48
